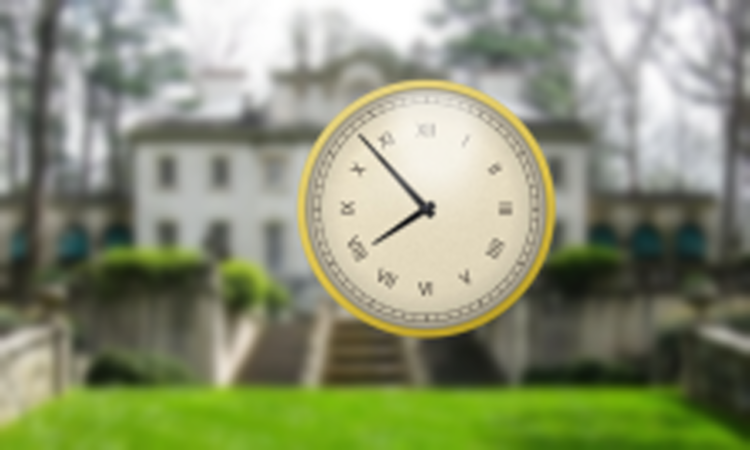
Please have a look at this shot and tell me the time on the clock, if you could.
7:53
